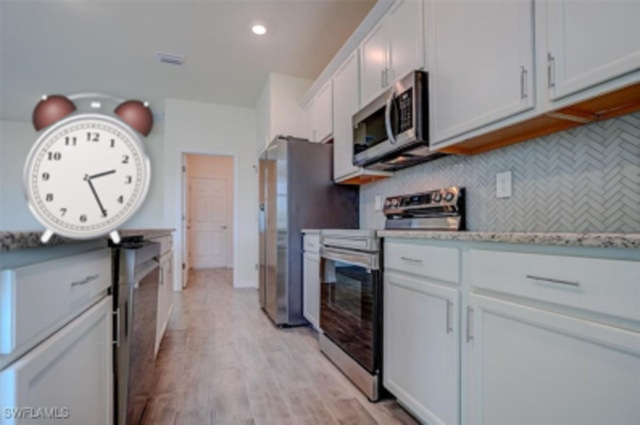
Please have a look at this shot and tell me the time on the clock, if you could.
2:25
